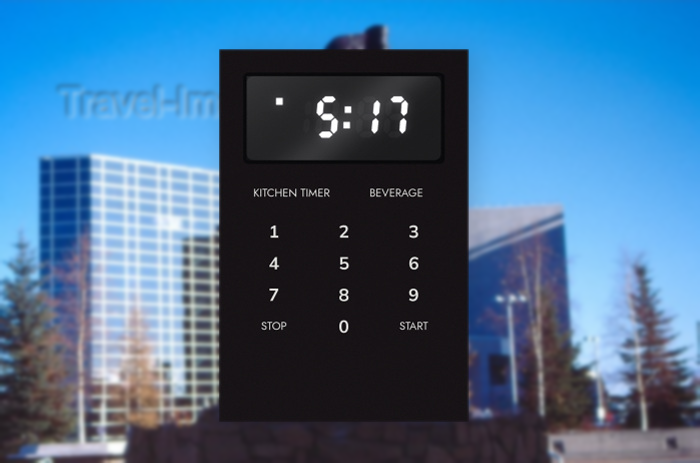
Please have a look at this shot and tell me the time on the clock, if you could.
5:17
